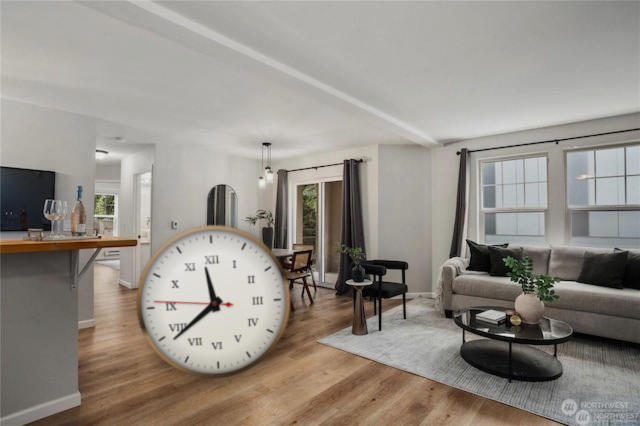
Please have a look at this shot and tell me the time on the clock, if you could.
11:38:46
